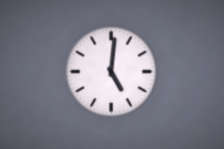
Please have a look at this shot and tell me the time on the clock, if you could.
5:01
